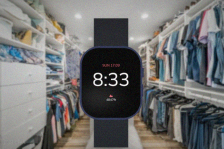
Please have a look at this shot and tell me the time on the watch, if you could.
8:33
